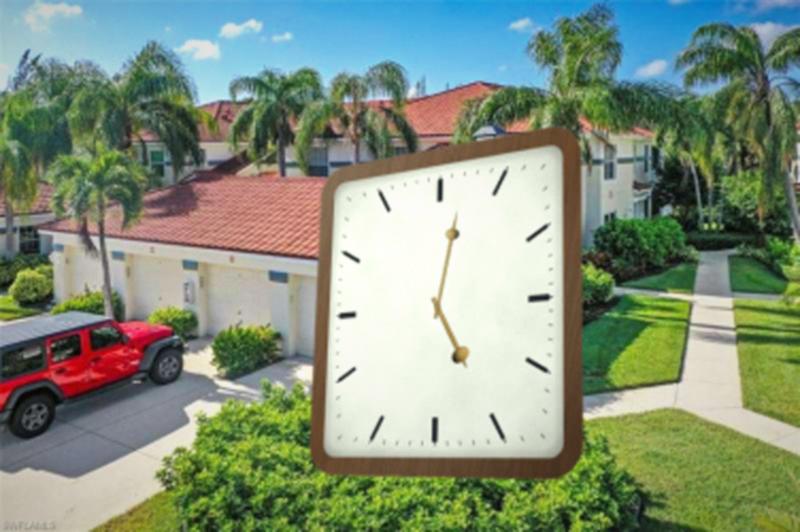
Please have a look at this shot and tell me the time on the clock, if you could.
5:02
